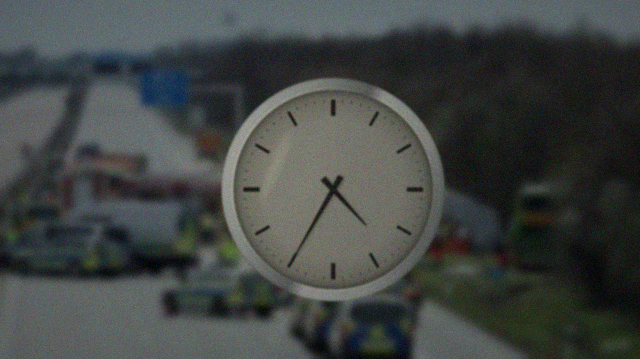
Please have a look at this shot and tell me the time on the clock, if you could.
4:35
